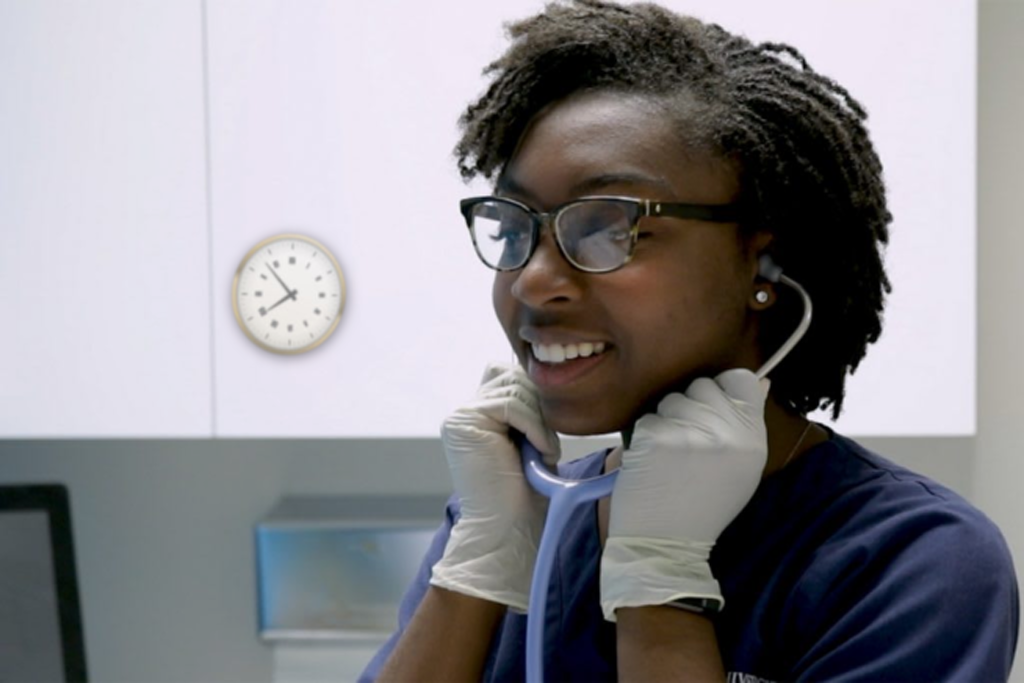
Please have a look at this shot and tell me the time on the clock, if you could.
7:53
